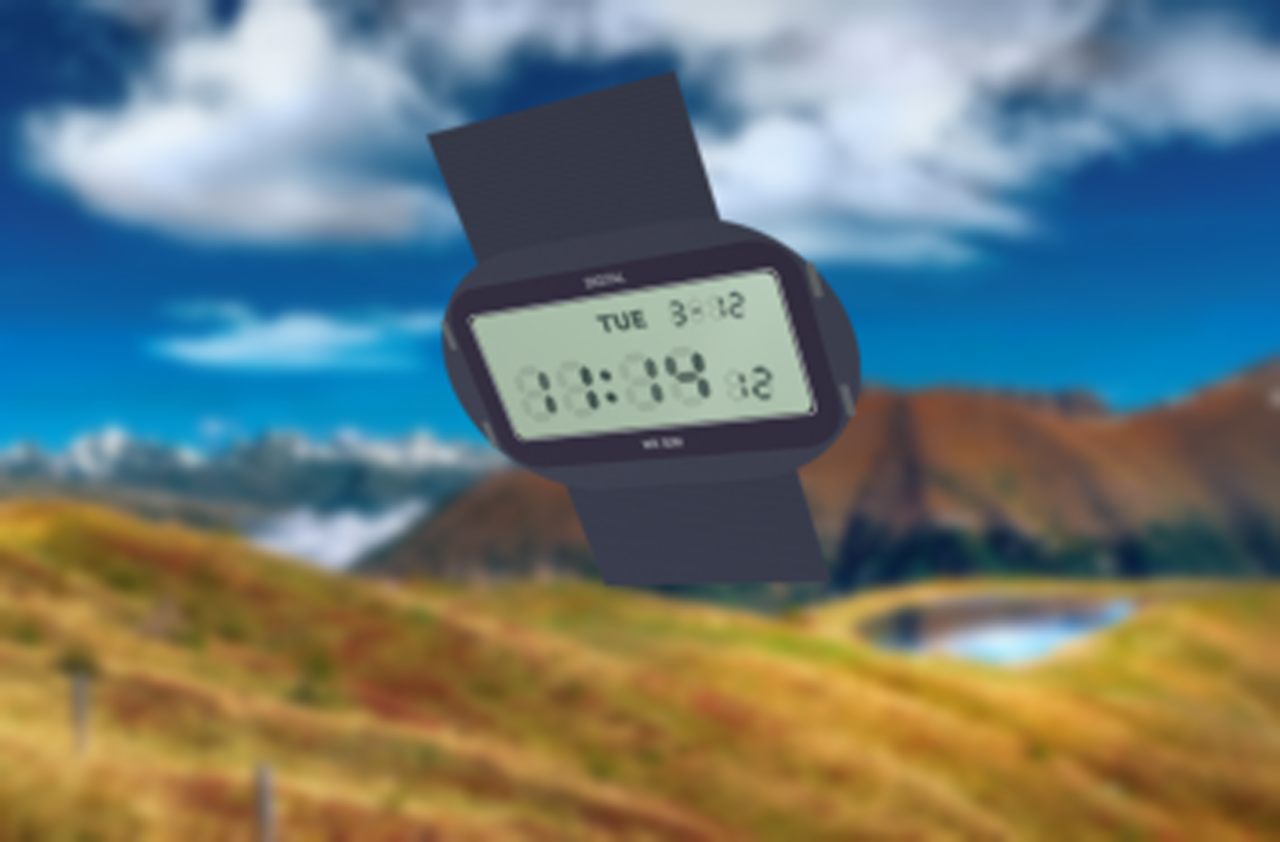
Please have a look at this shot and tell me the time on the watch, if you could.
11:14:12
